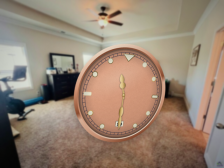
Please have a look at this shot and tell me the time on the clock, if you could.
11:30
